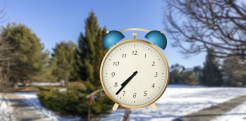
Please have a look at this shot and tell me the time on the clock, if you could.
7:37
